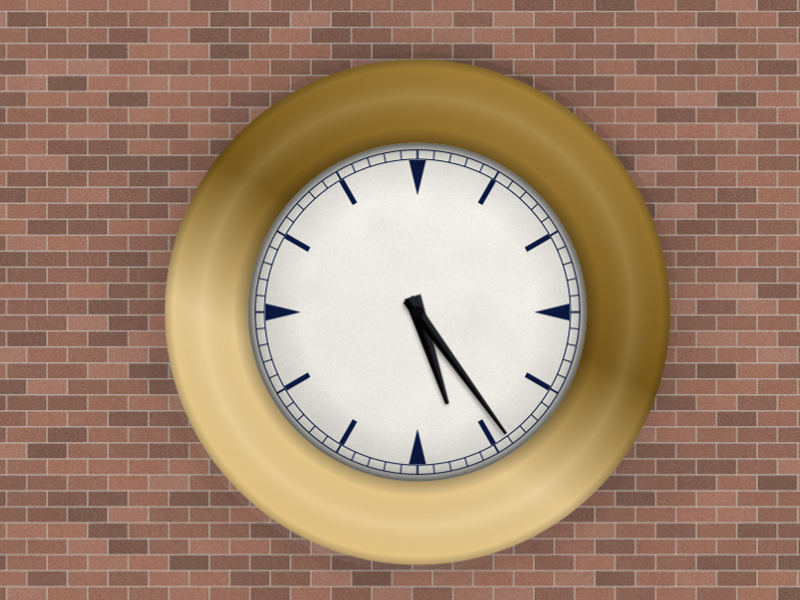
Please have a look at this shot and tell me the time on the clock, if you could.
5:24
